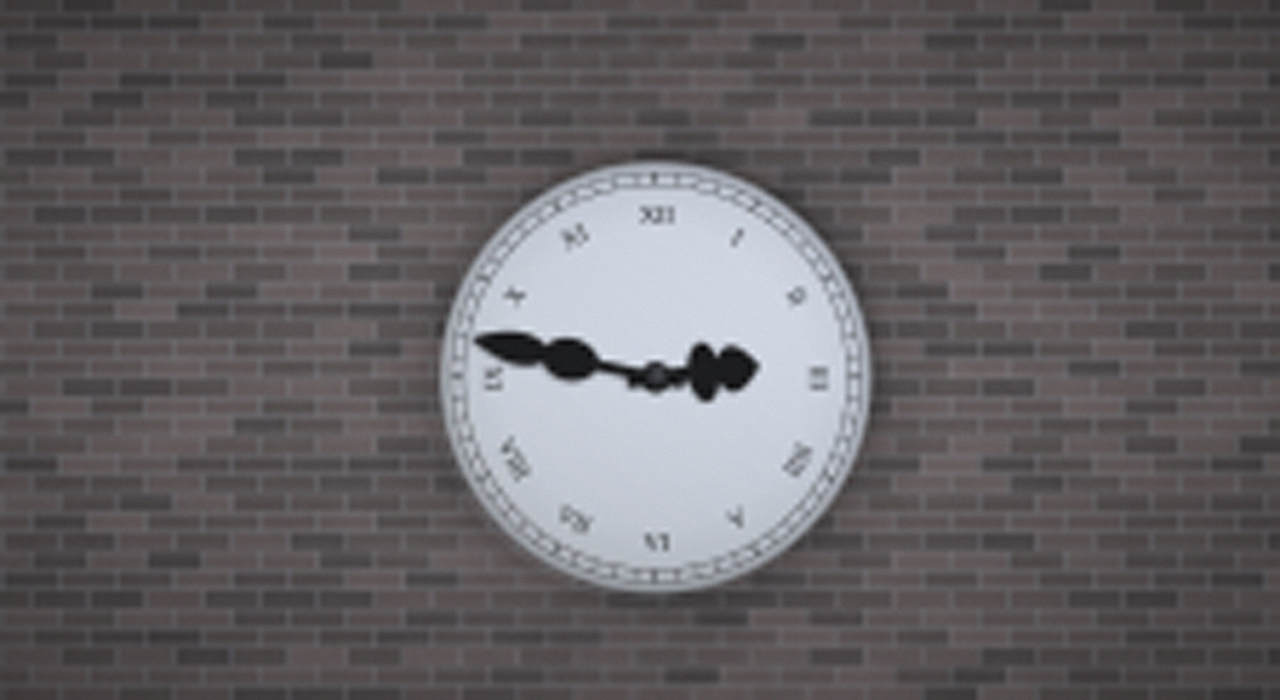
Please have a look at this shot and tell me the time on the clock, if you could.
2:47
